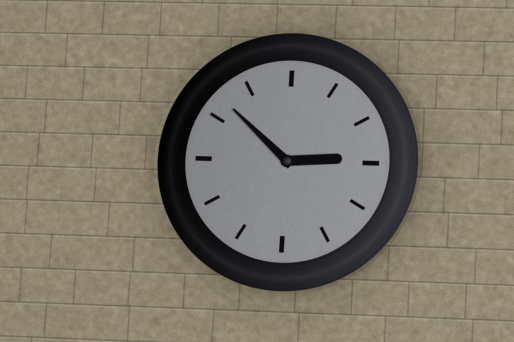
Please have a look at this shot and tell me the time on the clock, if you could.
2:52
